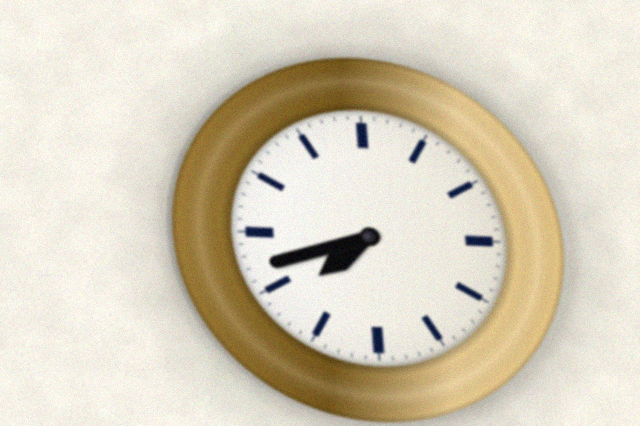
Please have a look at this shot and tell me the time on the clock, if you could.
7:42
